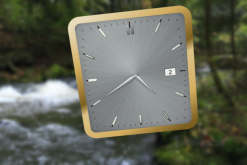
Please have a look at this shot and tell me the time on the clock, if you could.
4:40
